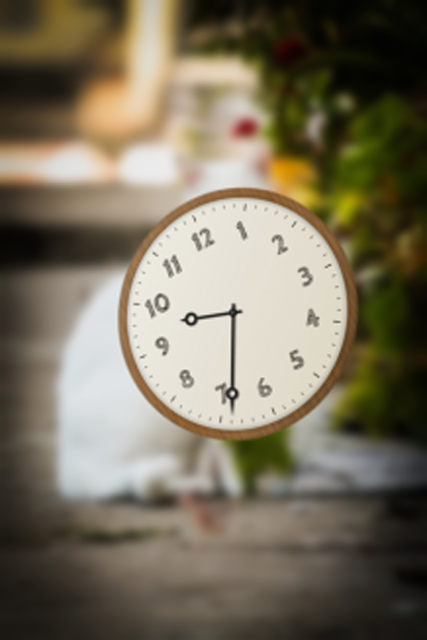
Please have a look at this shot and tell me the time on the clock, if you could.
9:34
